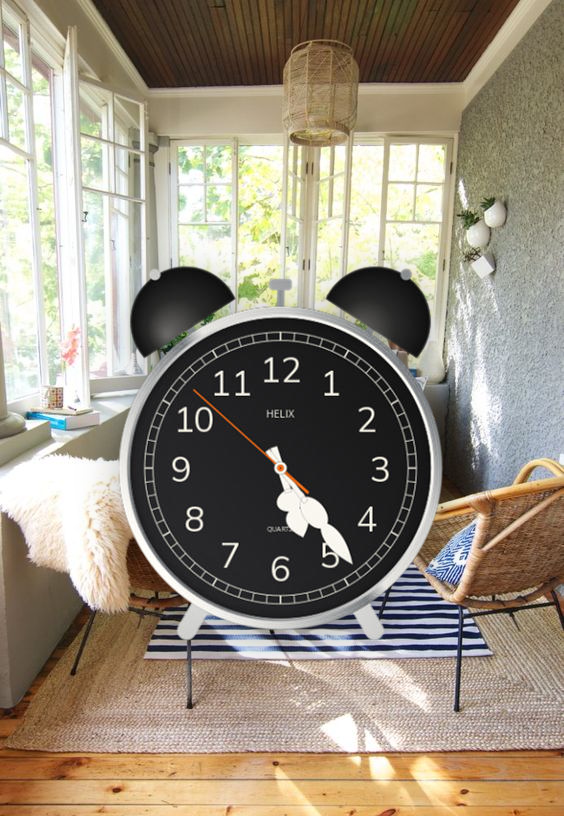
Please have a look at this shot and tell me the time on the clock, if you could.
5:23:52
